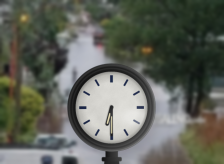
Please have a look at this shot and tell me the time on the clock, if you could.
6:30
